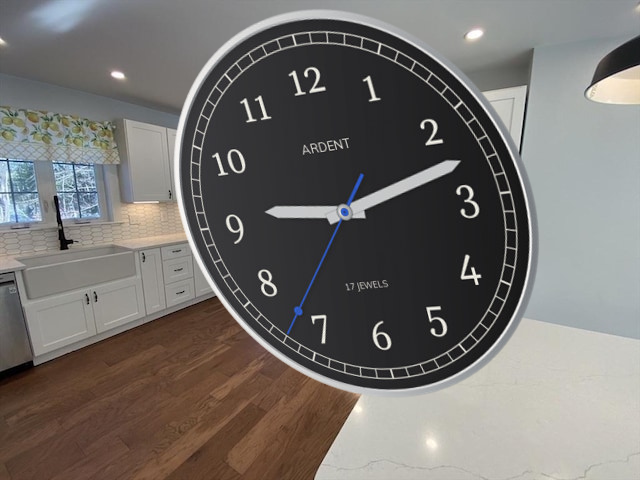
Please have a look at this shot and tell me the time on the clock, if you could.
9:12:37
